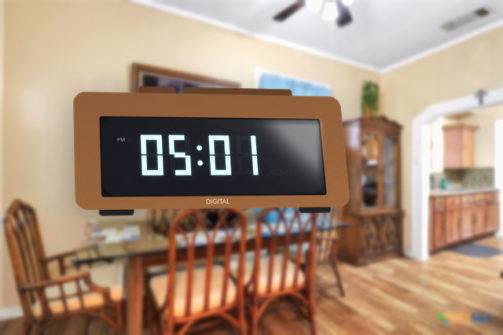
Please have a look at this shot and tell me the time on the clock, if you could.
5:01
